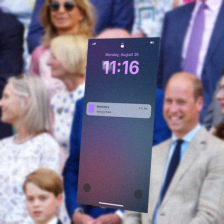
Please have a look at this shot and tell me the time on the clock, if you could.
11:16
